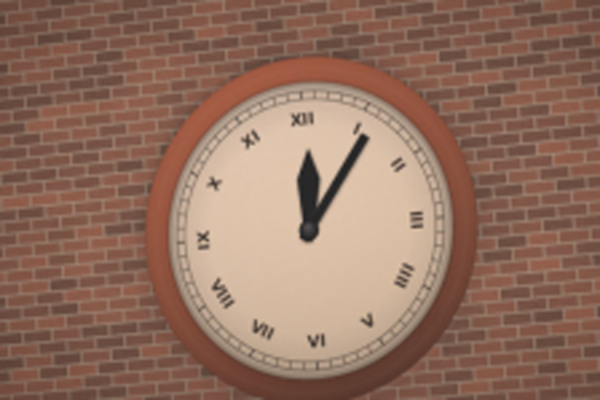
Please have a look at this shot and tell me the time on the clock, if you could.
12:06
